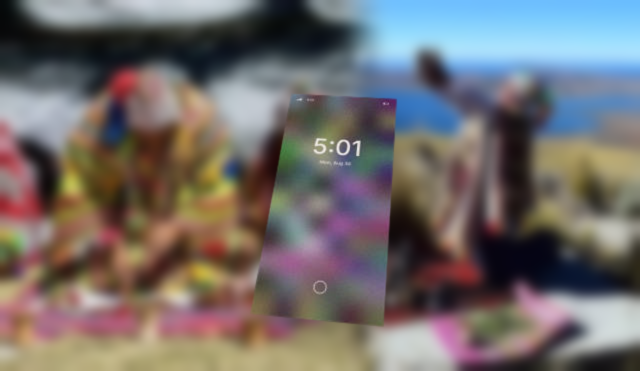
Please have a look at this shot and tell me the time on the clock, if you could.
5:01
